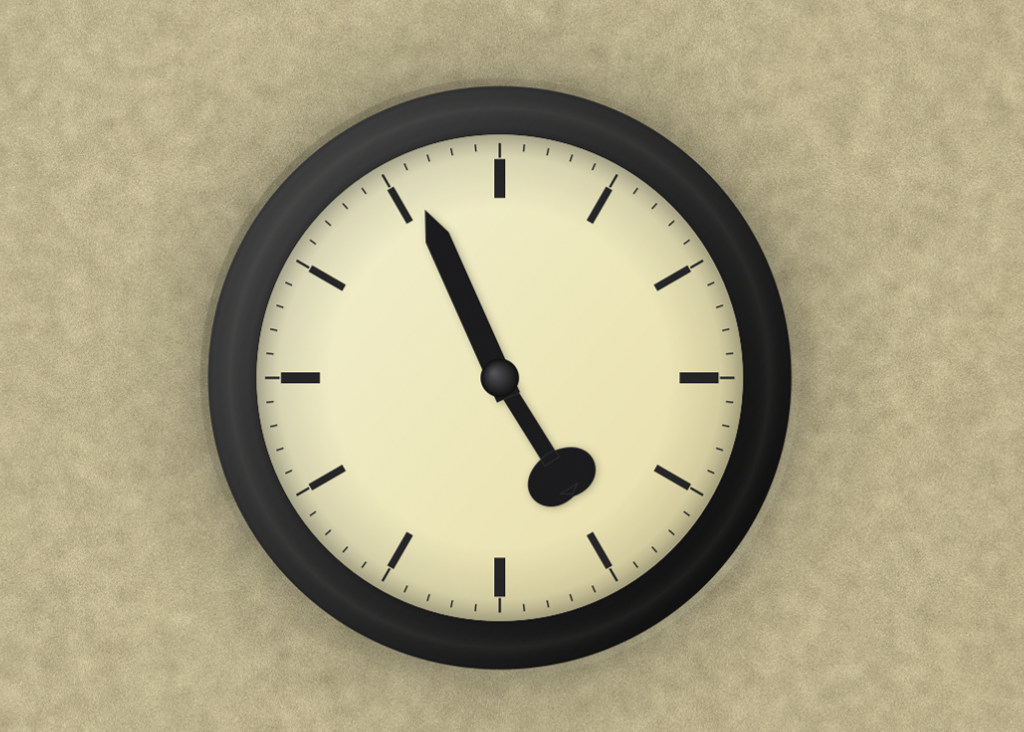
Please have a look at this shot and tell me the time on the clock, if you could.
4:56
